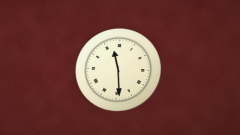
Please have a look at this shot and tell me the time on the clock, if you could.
11:29
